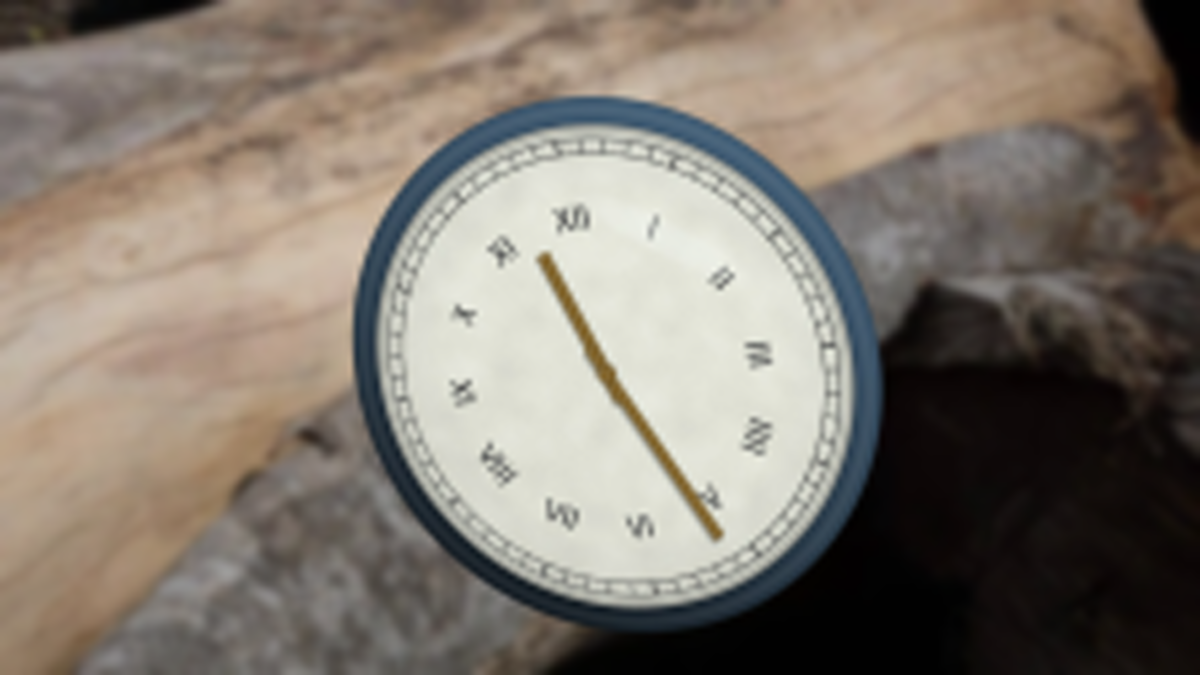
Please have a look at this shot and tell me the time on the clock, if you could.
11:26
